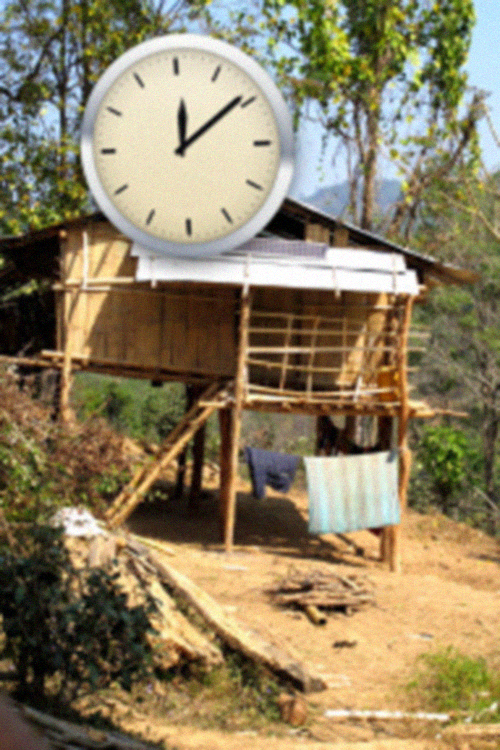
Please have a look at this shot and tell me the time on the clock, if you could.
12:09
